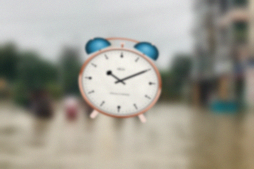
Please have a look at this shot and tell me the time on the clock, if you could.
10:10
